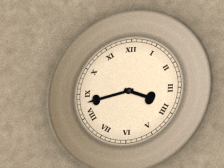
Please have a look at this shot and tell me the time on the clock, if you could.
3:43
